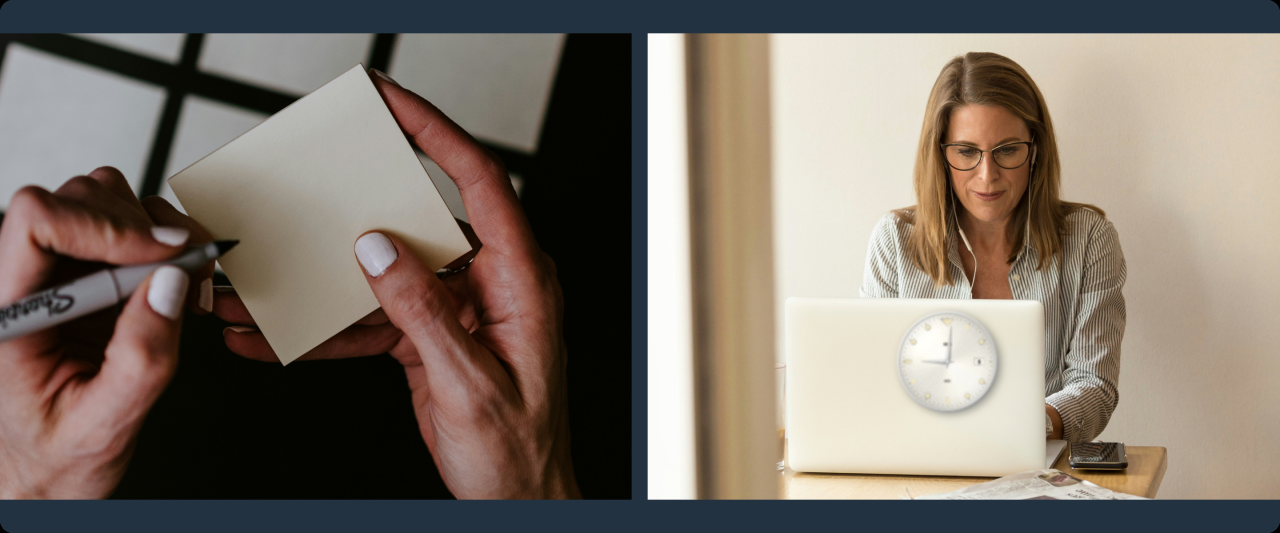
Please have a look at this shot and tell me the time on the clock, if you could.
9:01
